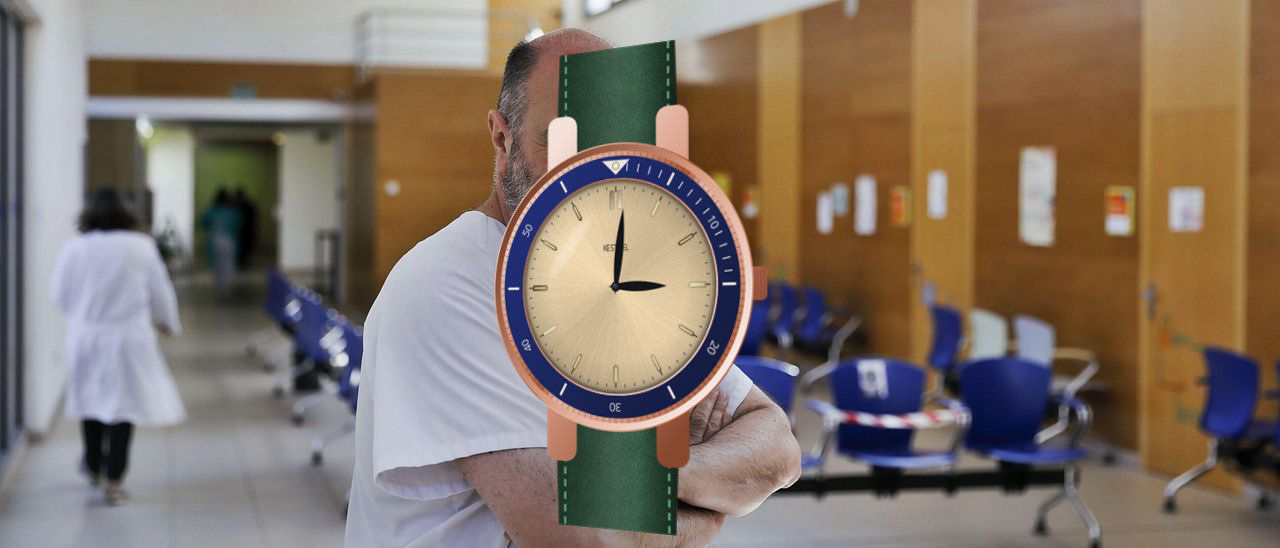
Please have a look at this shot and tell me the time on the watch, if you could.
3:01
